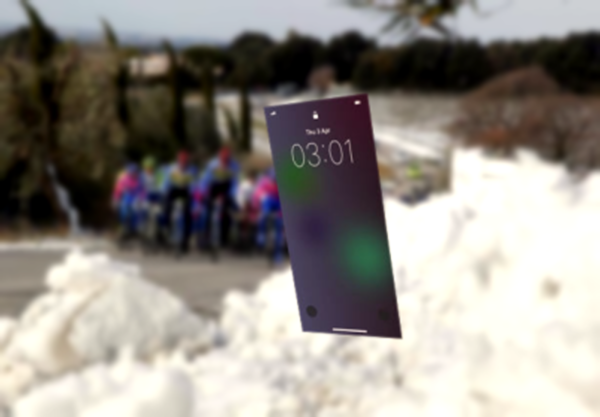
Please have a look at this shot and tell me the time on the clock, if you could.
3:01
